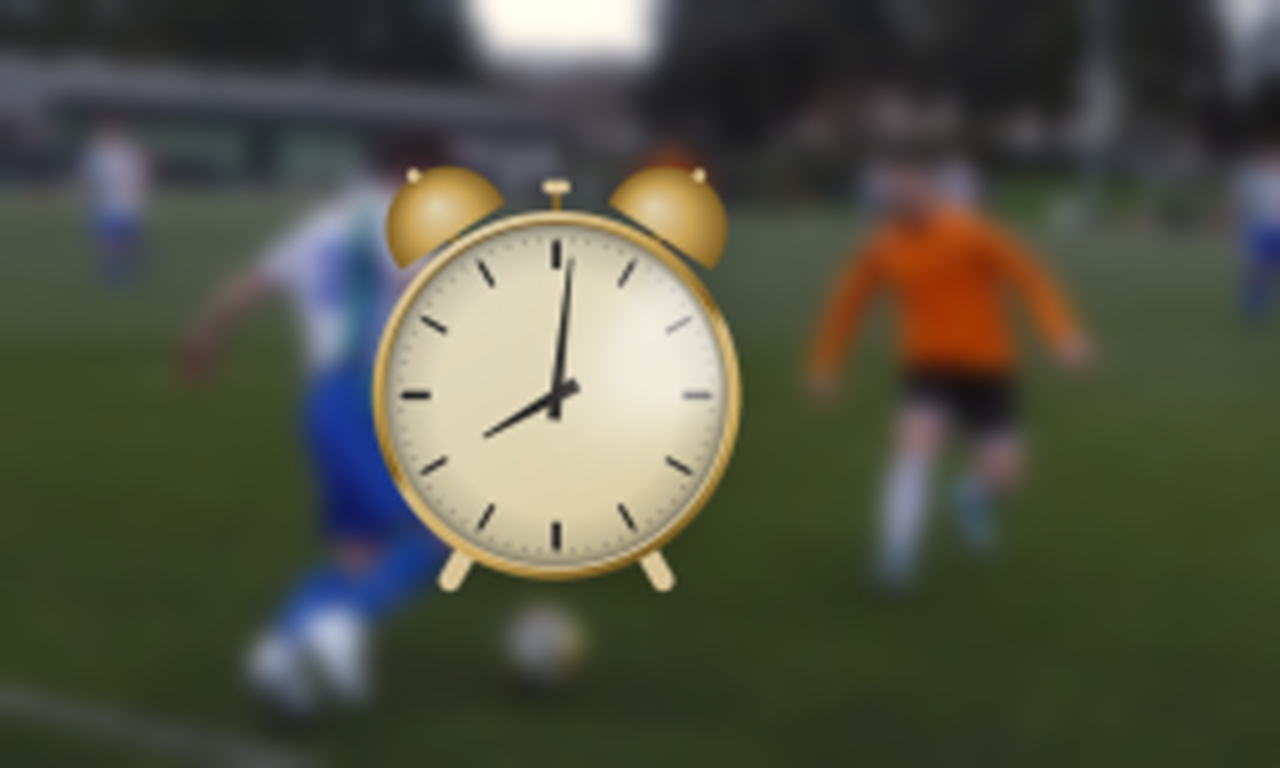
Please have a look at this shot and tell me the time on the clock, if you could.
8:01
